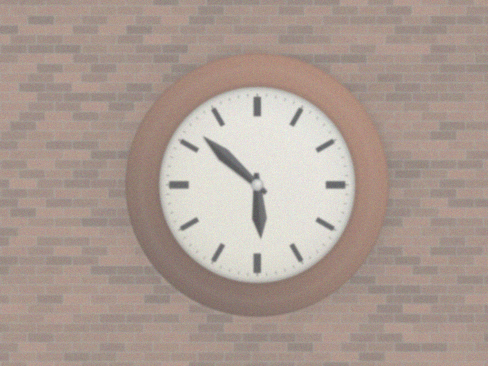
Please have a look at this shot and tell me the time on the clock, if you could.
5:52
